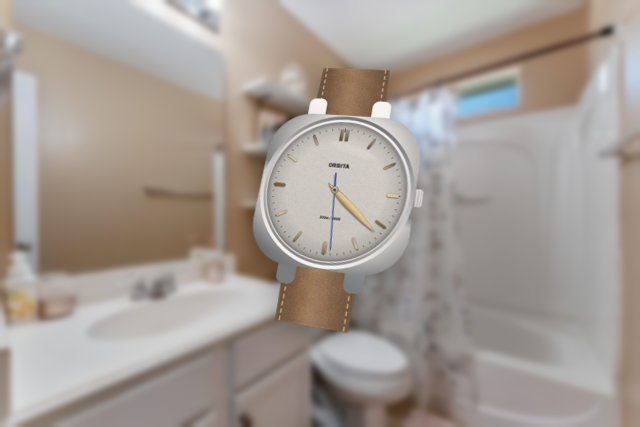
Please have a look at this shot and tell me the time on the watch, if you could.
4:21:29
